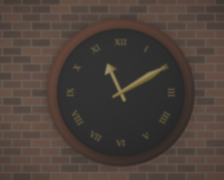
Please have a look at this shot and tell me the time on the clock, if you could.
11:10
